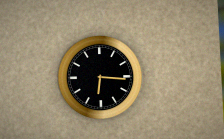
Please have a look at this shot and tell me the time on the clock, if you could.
6:16
